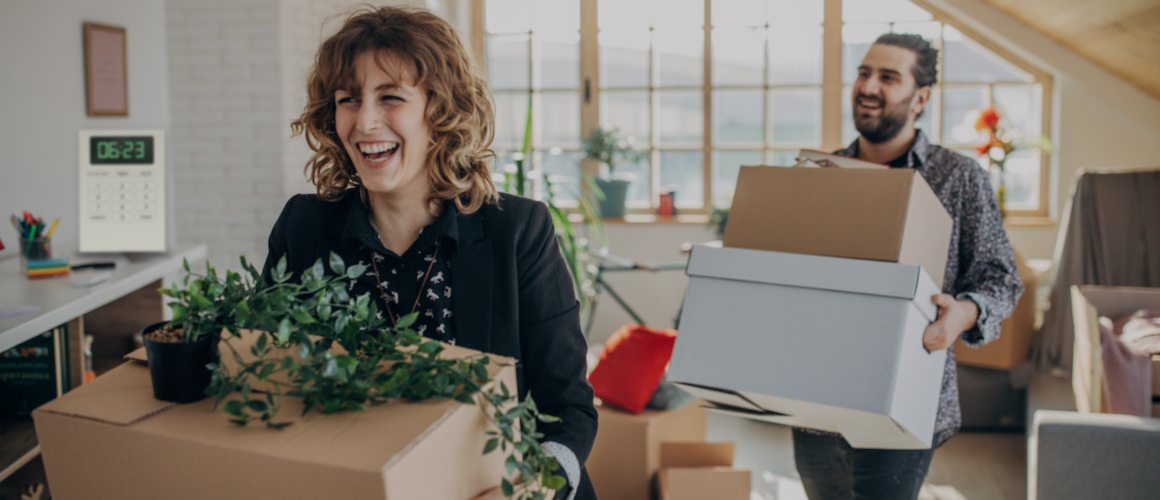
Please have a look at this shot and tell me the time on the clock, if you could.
6:23
